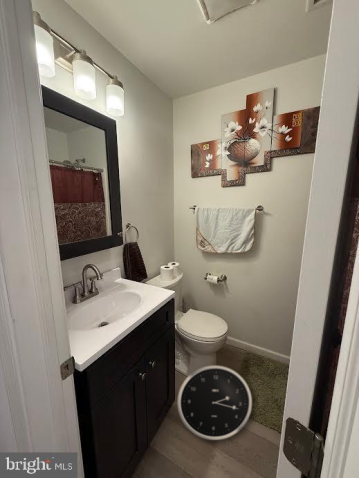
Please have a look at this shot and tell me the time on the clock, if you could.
2:17
